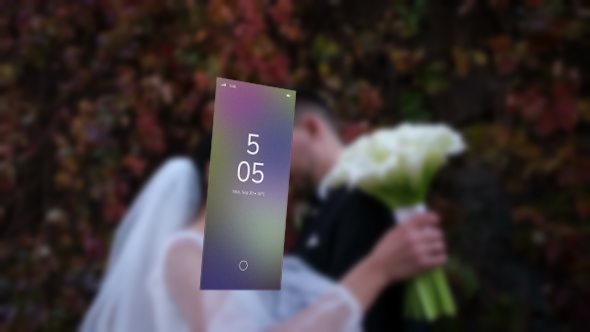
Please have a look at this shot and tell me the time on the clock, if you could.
5:05
